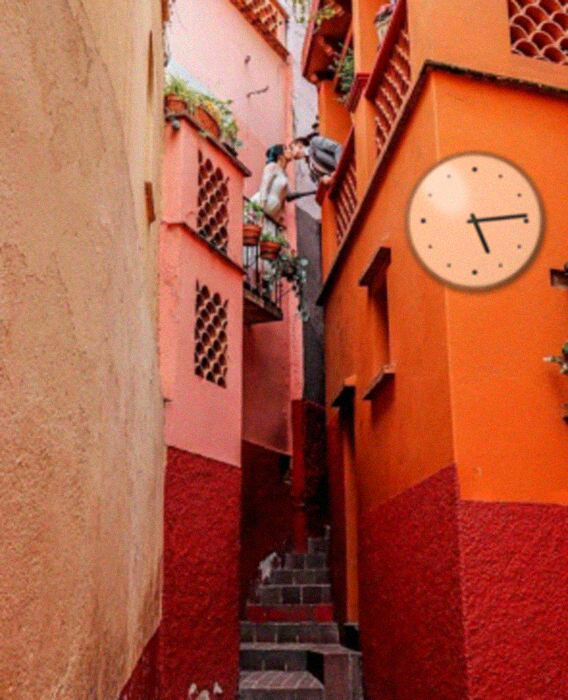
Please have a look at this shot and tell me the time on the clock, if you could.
5:14
